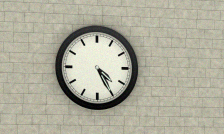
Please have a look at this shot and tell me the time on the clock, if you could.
4:25
